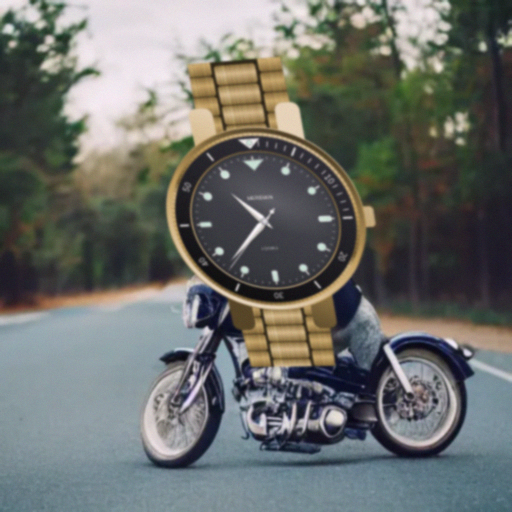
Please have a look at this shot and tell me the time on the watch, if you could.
10:37:37
